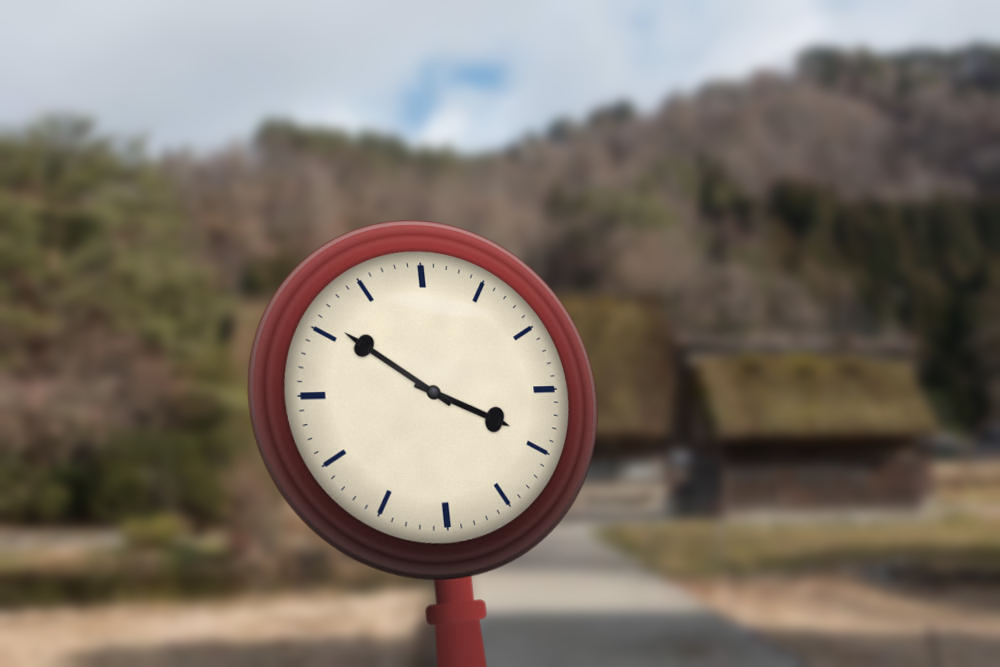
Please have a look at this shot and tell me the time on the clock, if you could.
3:51
